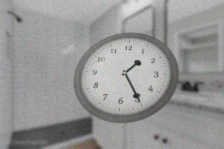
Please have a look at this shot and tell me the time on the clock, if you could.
1:25
